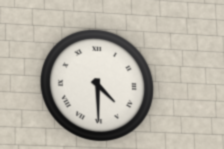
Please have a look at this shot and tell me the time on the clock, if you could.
4:30
